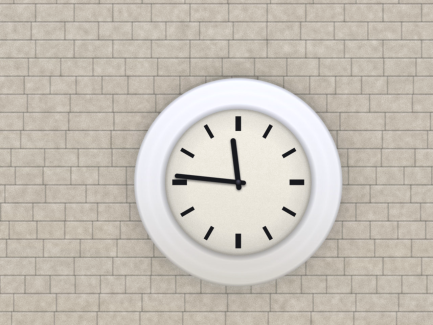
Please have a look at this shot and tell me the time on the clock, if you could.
11:46
